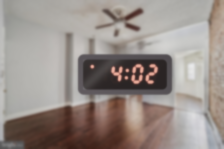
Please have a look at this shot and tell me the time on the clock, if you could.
4:02
